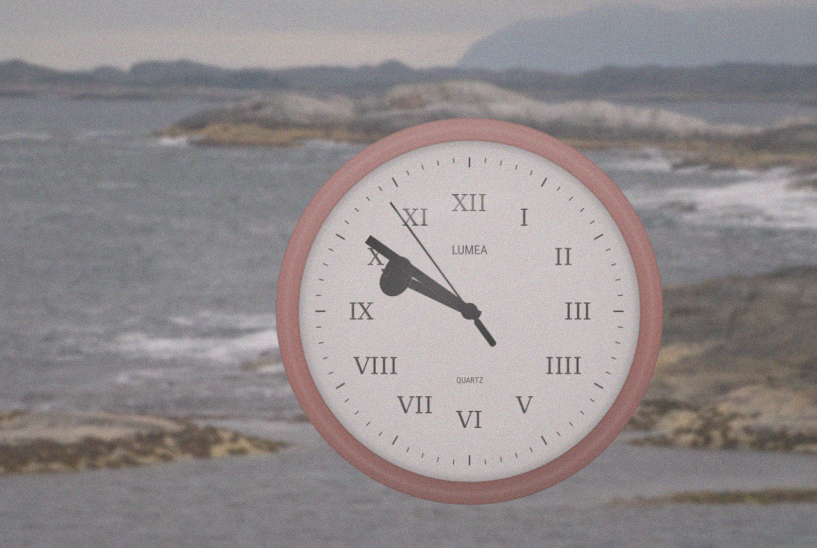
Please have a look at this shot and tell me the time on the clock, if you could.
9:50:54
